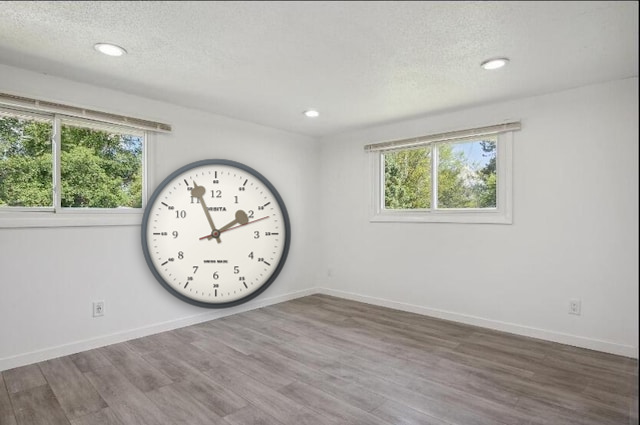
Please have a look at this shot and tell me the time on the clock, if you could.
1:56:12
